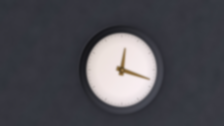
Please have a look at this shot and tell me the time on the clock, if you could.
12:18
